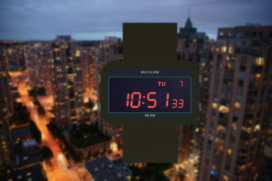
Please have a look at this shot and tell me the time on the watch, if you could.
10:51:33
